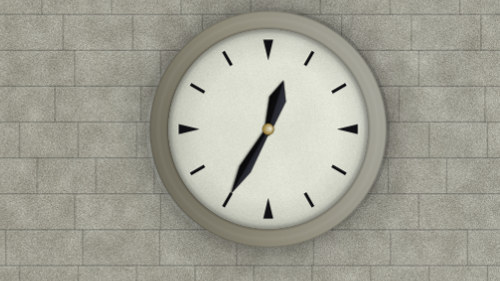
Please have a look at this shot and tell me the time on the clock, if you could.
12:35
